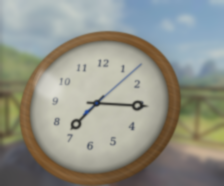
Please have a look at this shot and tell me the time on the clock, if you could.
7:15:07
